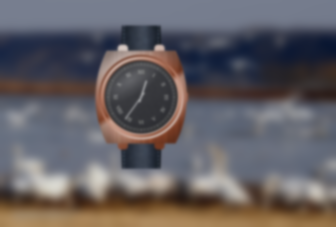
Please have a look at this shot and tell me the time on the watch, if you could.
12:36
